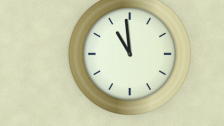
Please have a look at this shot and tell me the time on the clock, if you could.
10:59
